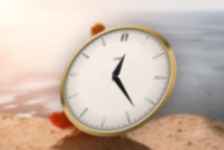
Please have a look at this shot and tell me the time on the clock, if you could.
12:23
